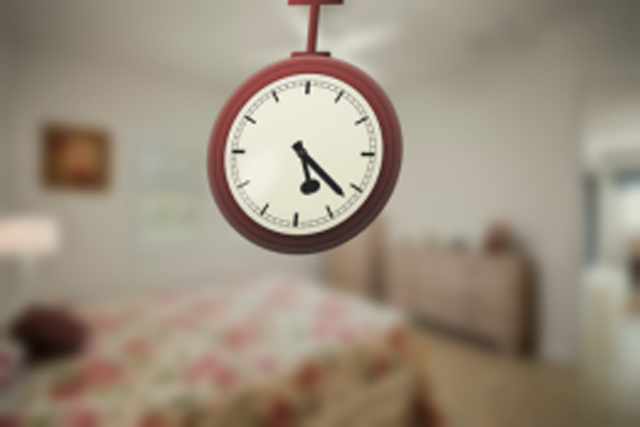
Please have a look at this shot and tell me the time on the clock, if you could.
5:22
